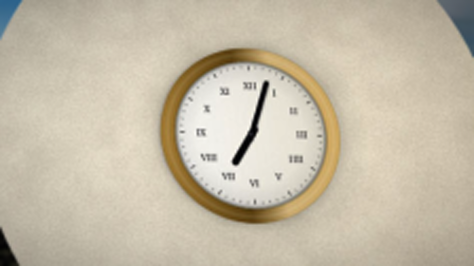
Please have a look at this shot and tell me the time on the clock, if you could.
7:03
